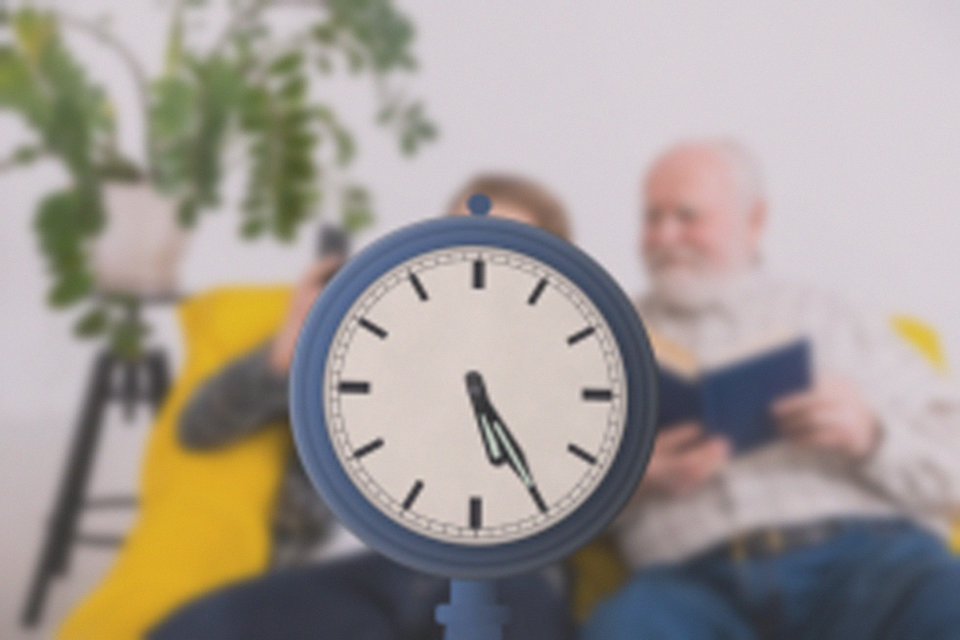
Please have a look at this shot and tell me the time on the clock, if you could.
5:25
